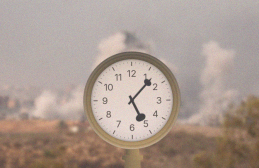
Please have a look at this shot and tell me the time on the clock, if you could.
5:07
